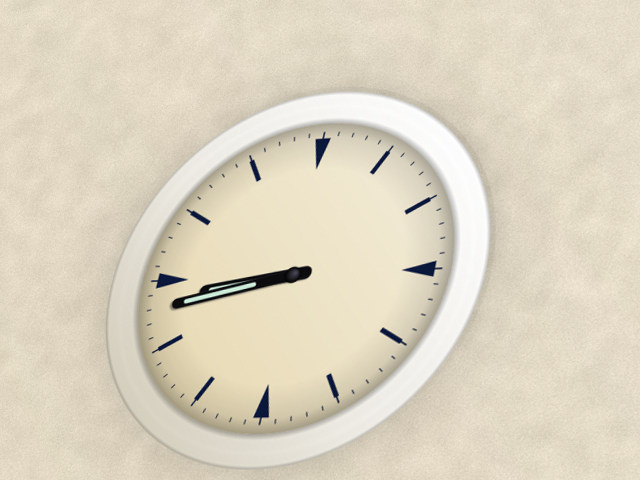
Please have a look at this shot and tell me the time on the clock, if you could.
8:43
